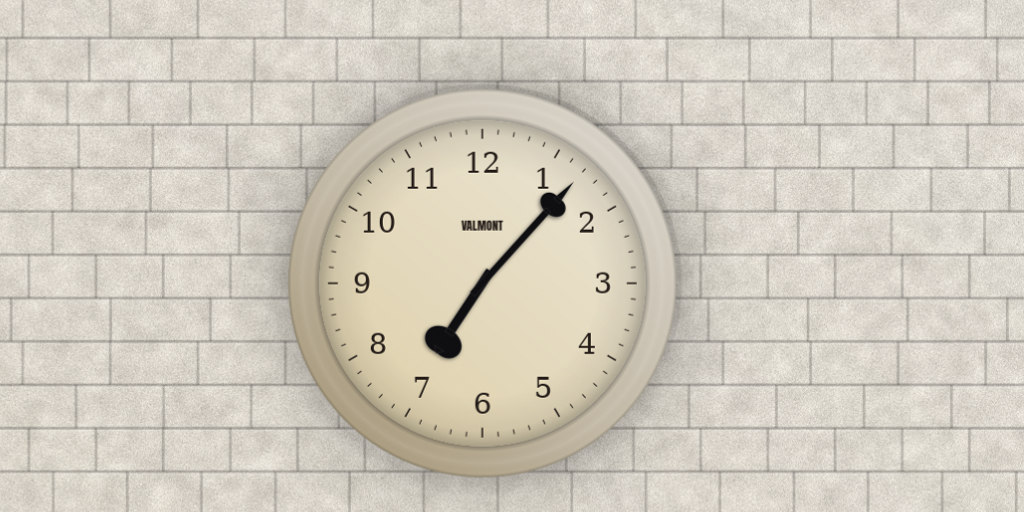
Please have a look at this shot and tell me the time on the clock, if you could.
7:07
